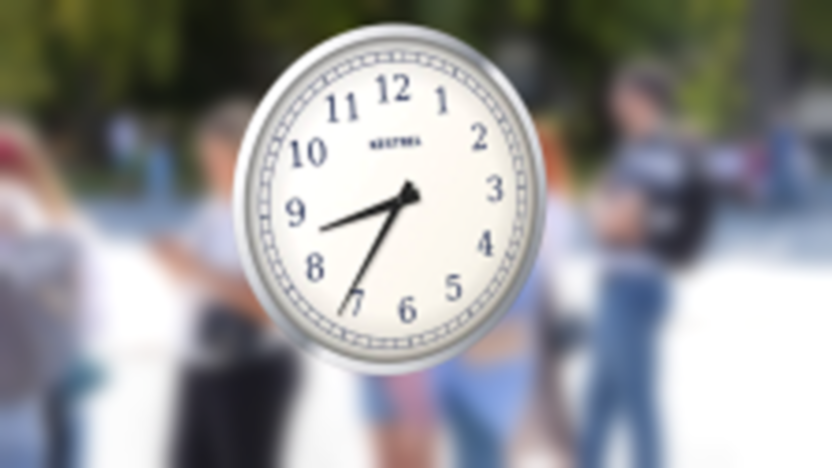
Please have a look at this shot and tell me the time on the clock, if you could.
8:36
